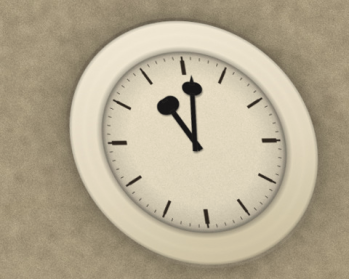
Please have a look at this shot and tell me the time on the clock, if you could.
11:01
